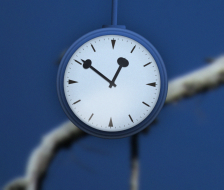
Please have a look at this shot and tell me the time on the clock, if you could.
12:51
